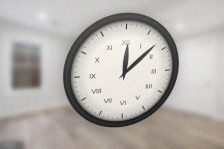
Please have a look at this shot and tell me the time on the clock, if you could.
12:08
